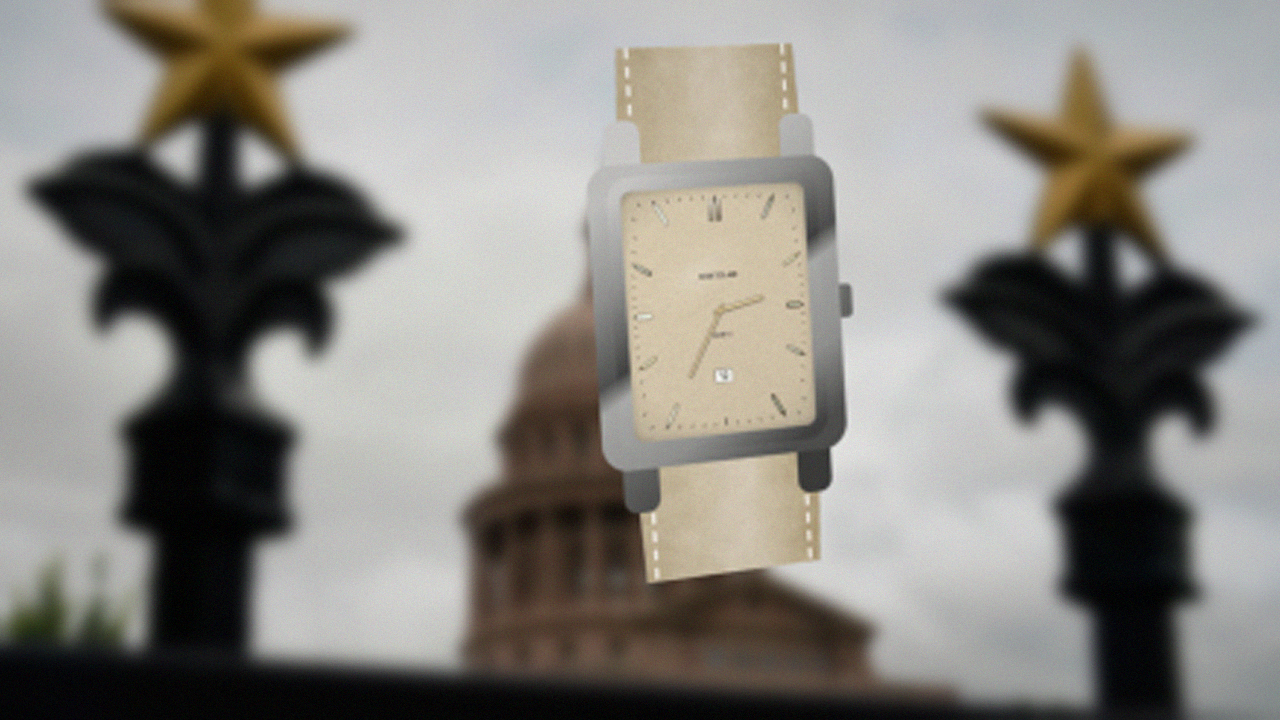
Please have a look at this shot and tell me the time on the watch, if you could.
2:35
